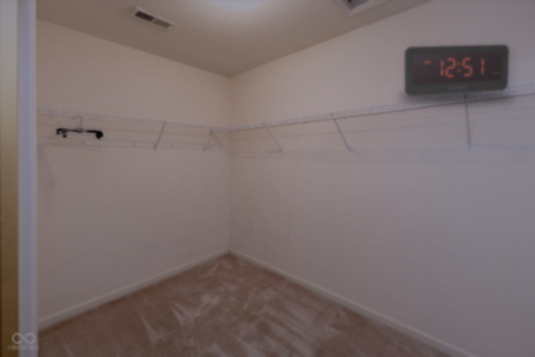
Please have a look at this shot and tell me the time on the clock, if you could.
12:51
